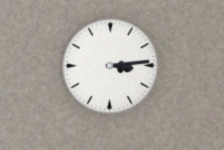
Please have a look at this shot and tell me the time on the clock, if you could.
3:14
